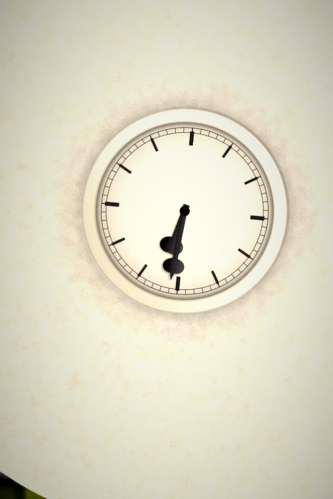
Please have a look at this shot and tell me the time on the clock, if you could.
6:31
